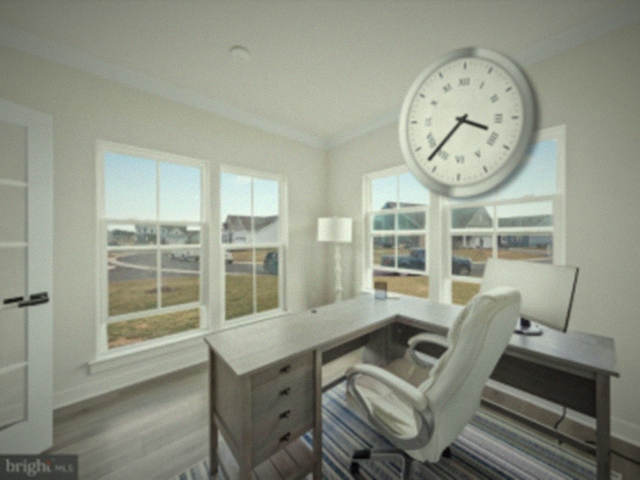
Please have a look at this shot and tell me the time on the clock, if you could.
3:37
